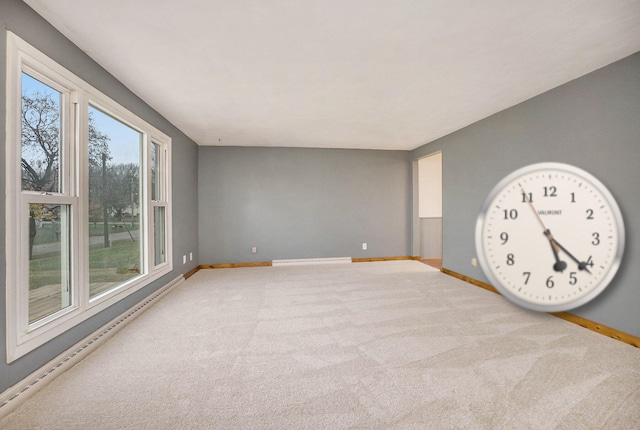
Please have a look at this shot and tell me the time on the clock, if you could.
5:21:55
